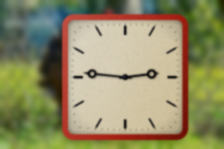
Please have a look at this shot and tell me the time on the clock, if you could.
2:46
